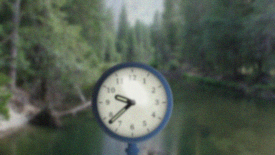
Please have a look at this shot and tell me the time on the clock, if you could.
9:38
